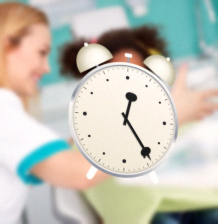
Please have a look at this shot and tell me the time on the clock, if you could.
12:24
